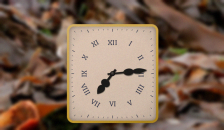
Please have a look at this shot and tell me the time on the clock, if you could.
7:14
